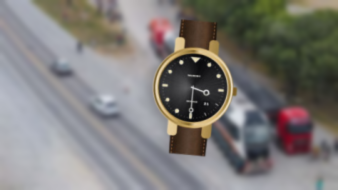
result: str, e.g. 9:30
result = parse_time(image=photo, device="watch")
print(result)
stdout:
3:30
